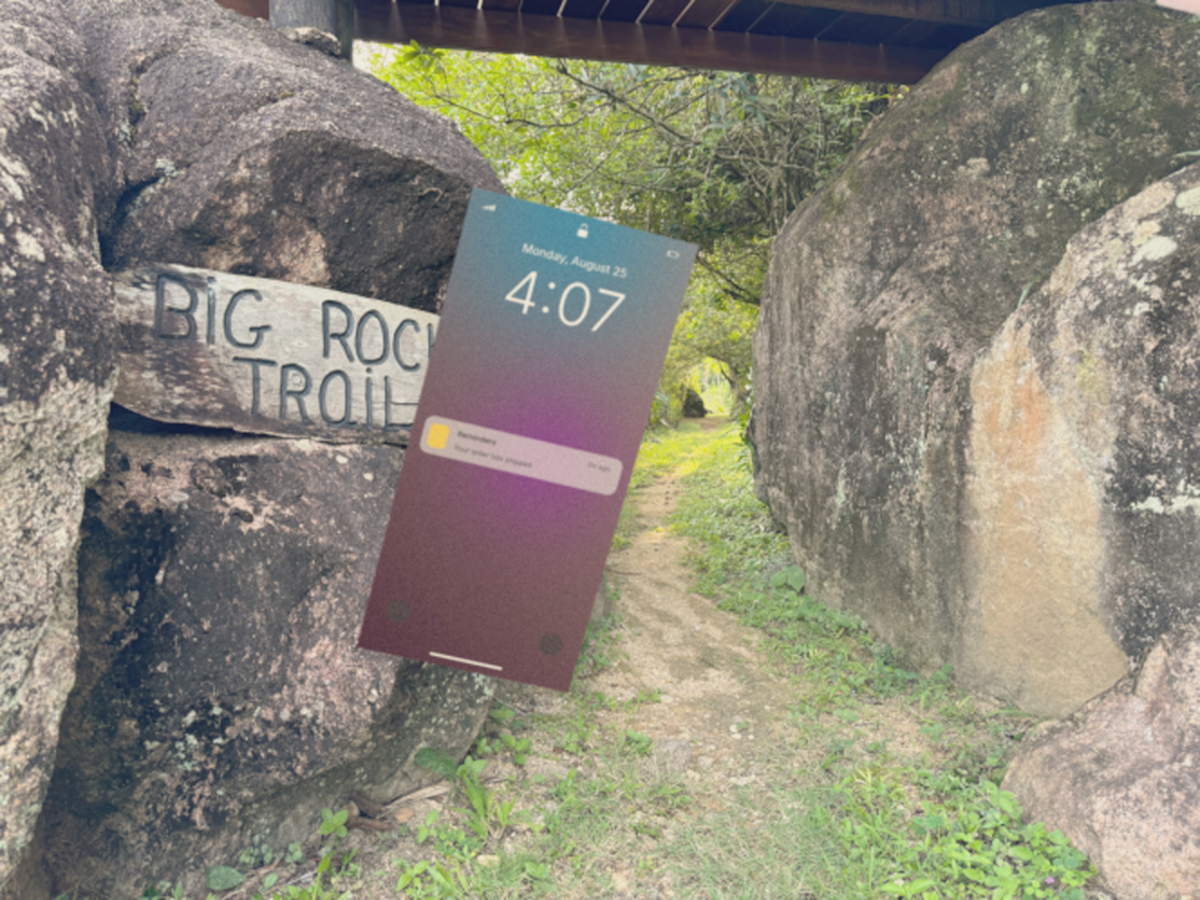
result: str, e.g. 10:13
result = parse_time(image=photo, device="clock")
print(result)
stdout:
4:07
